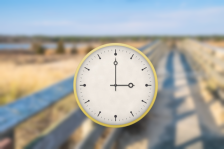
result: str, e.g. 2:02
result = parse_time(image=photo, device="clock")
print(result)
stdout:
3:00
